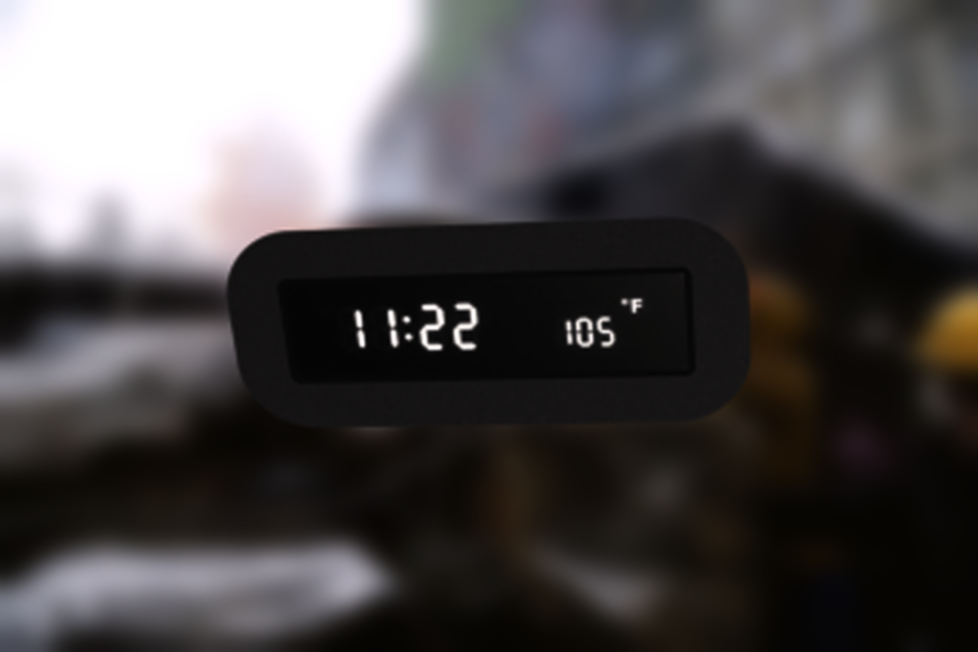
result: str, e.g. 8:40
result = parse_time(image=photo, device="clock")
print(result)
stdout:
11:22
